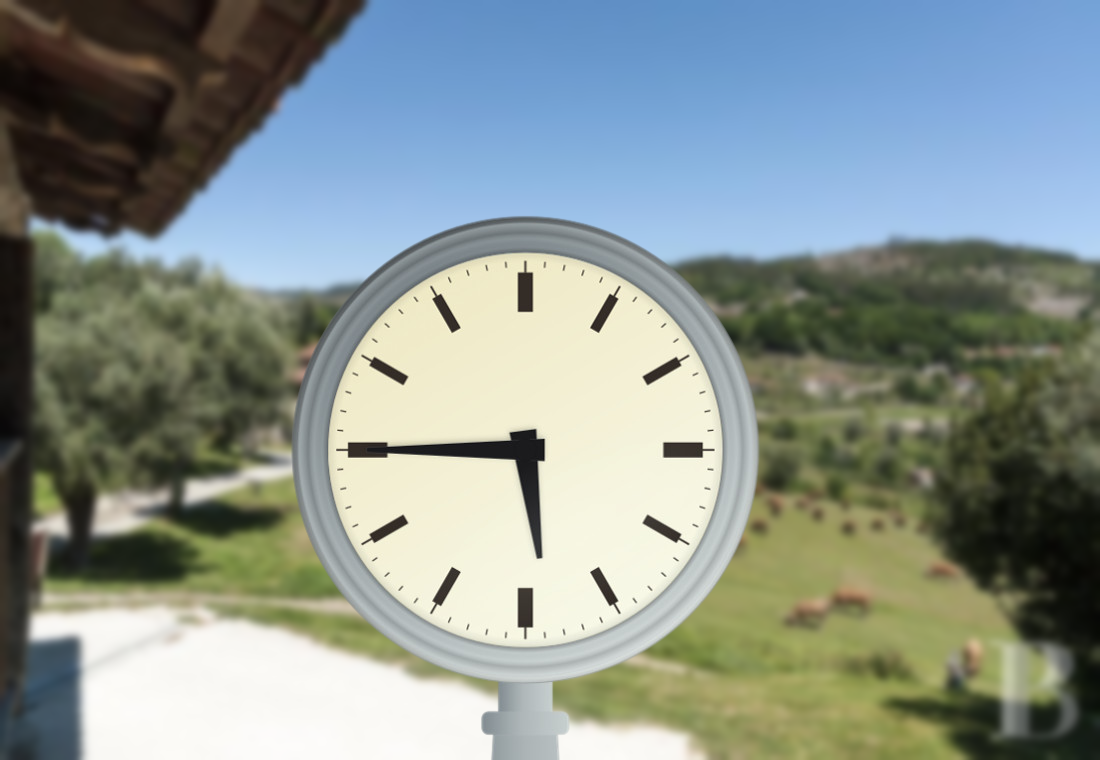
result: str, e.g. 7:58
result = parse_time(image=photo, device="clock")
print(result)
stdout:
5:45
